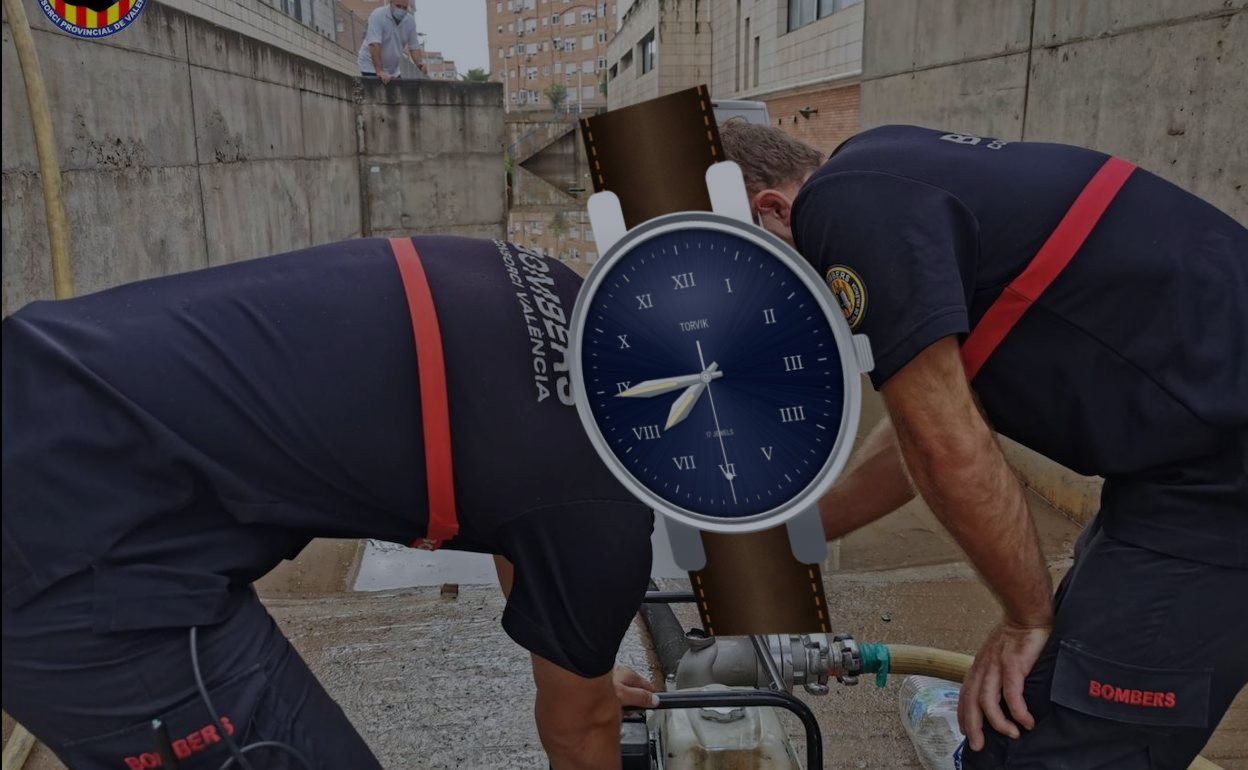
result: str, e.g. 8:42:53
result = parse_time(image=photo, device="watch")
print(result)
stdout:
7:44:30
